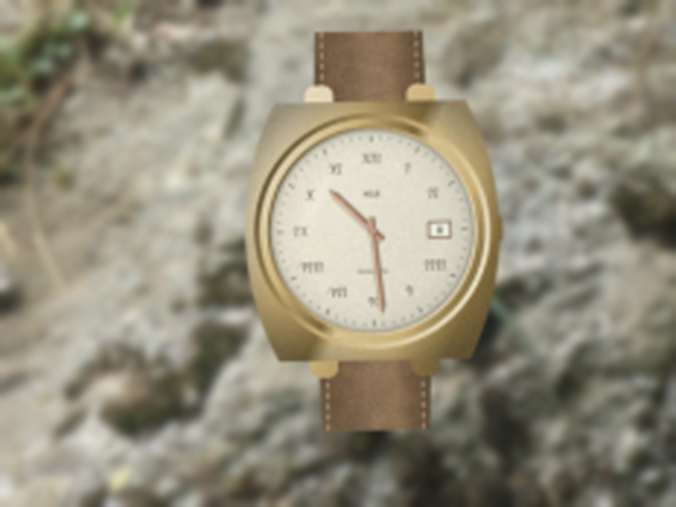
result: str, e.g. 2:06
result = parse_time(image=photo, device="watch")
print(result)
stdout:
10:29
